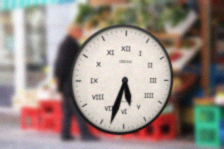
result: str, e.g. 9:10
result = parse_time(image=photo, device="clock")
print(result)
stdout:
5:33
